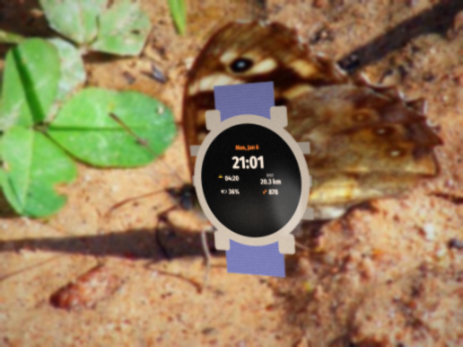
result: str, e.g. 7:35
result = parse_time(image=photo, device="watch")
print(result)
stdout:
21:01
